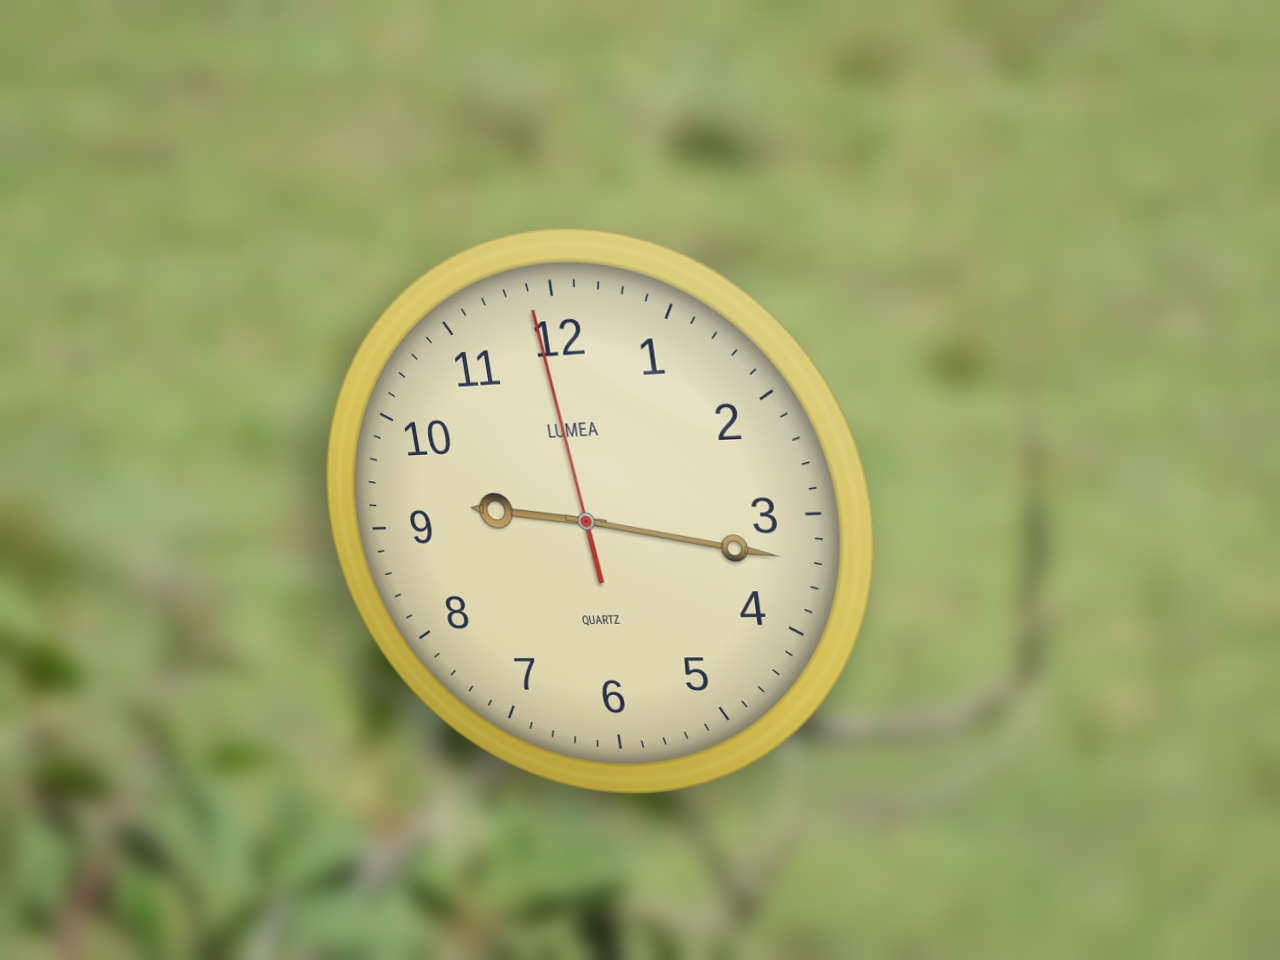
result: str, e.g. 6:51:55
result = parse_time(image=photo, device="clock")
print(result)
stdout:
9:16:59
